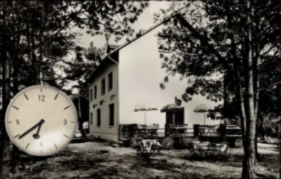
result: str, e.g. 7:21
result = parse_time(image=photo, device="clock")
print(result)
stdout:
6:39
